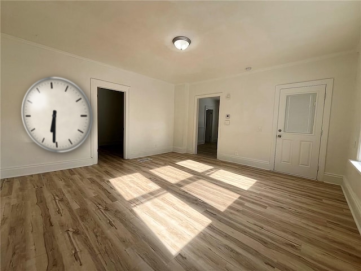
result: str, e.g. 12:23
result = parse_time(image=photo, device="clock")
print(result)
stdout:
6:31
